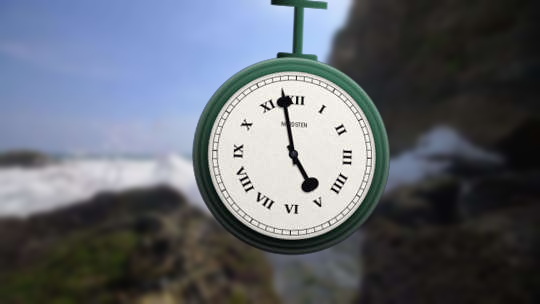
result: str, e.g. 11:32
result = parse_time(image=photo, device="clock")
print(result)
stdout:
4:58
